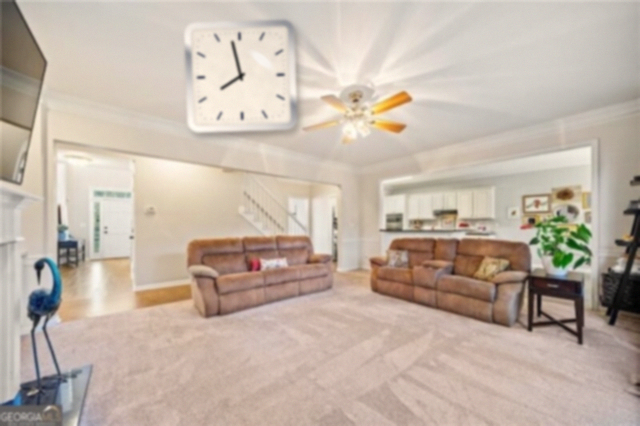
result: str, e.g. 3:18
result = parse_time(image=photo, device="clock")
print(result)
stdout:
7:58
